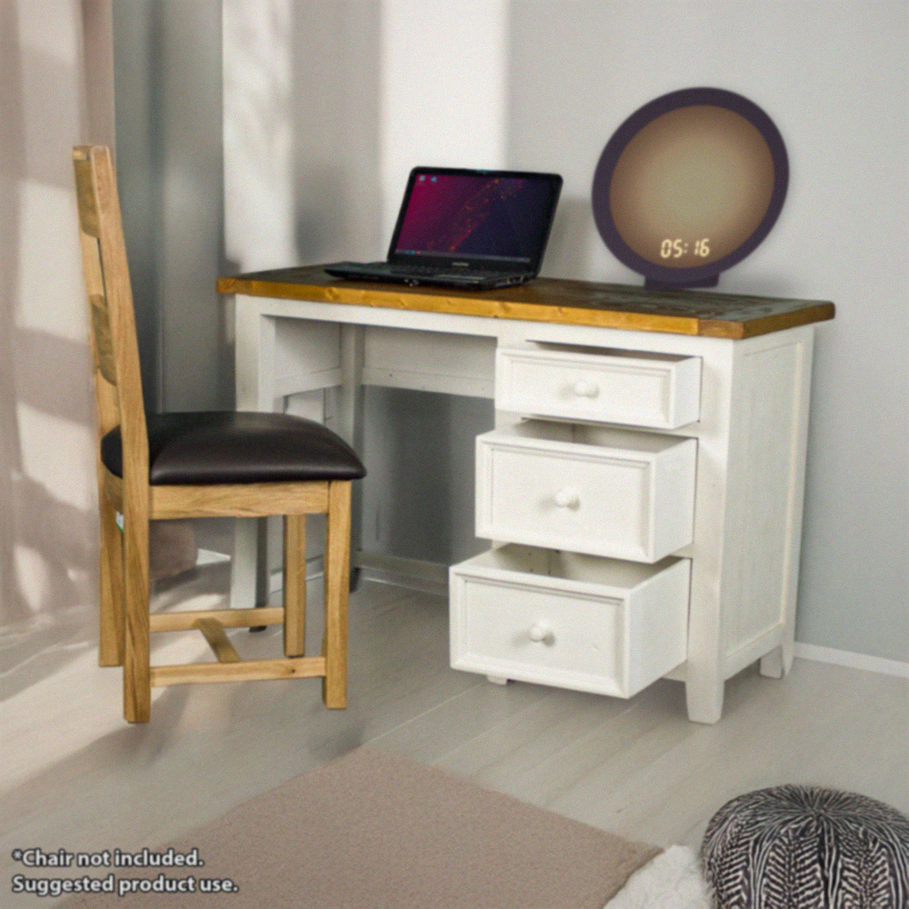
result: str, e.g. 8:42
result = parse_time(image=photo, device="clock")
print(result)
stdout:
5:16
